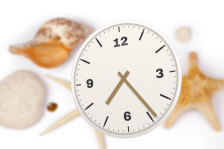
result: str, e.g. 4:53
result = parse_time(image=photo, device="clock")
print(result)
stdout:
7:24
